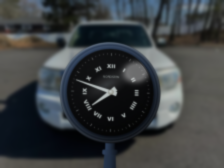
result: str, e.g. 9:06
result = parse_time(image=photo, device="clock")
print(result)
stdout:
7:48
